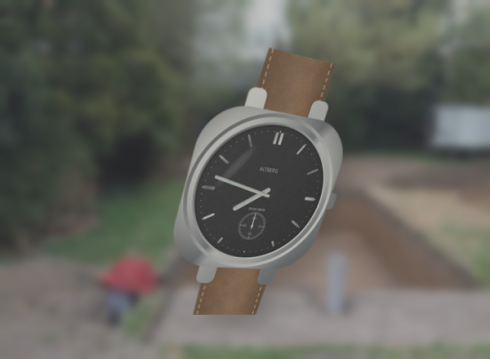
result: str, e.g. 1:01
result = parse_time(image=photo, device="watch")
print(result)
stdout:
7:47
